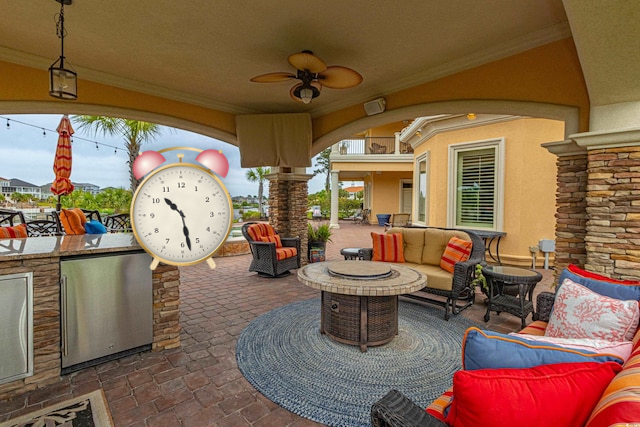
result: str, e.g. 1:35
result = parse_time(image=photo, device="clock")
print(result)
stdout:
10:28
